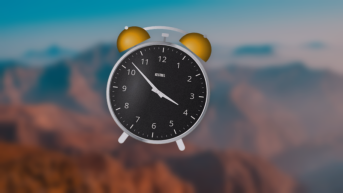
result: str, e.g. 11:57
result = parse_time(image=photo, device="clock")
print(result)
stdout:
3:52
